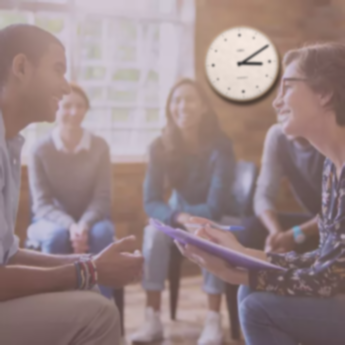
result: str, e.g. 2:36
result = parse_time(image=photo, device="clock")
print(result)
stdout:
3:10
